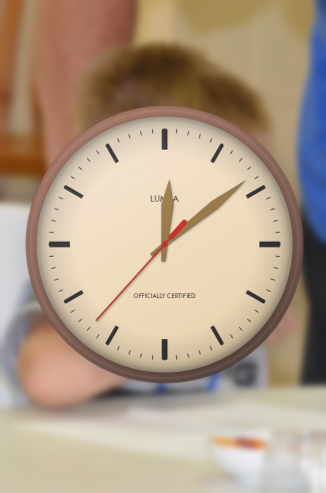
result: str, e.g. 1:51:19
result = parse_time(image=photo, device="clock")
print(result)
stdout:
12:08:37
